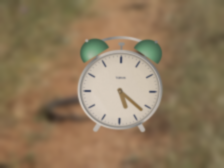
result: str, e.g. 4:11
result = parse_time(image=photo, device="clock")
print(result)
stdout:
5:22
